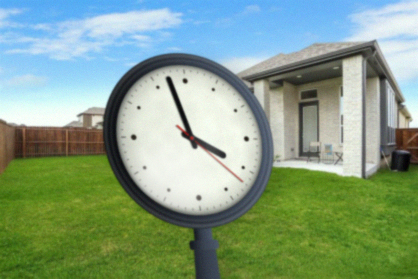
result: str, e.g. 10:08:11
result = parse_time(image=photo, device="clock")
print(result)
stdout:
3:57:22
